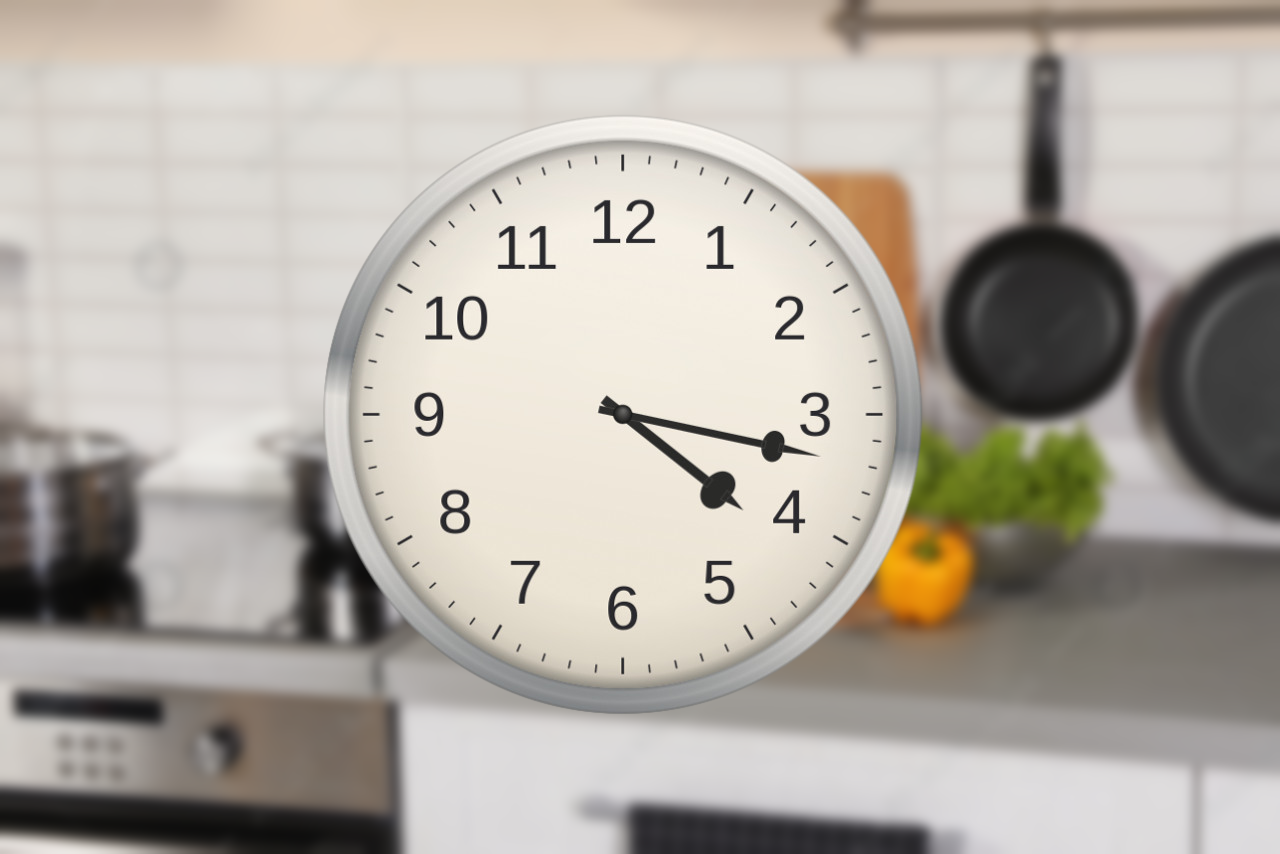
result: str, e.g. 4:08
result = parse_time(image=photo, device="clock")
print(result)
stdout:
4:17
